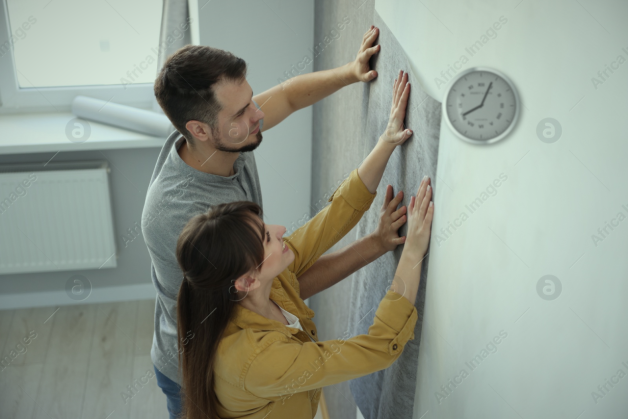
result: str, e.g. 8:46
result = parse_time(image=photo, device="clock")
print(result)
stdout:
8:04
